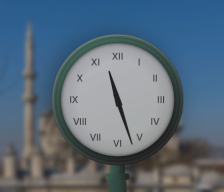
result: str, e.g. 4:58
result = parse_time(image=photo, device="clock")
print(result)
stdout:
11:27
